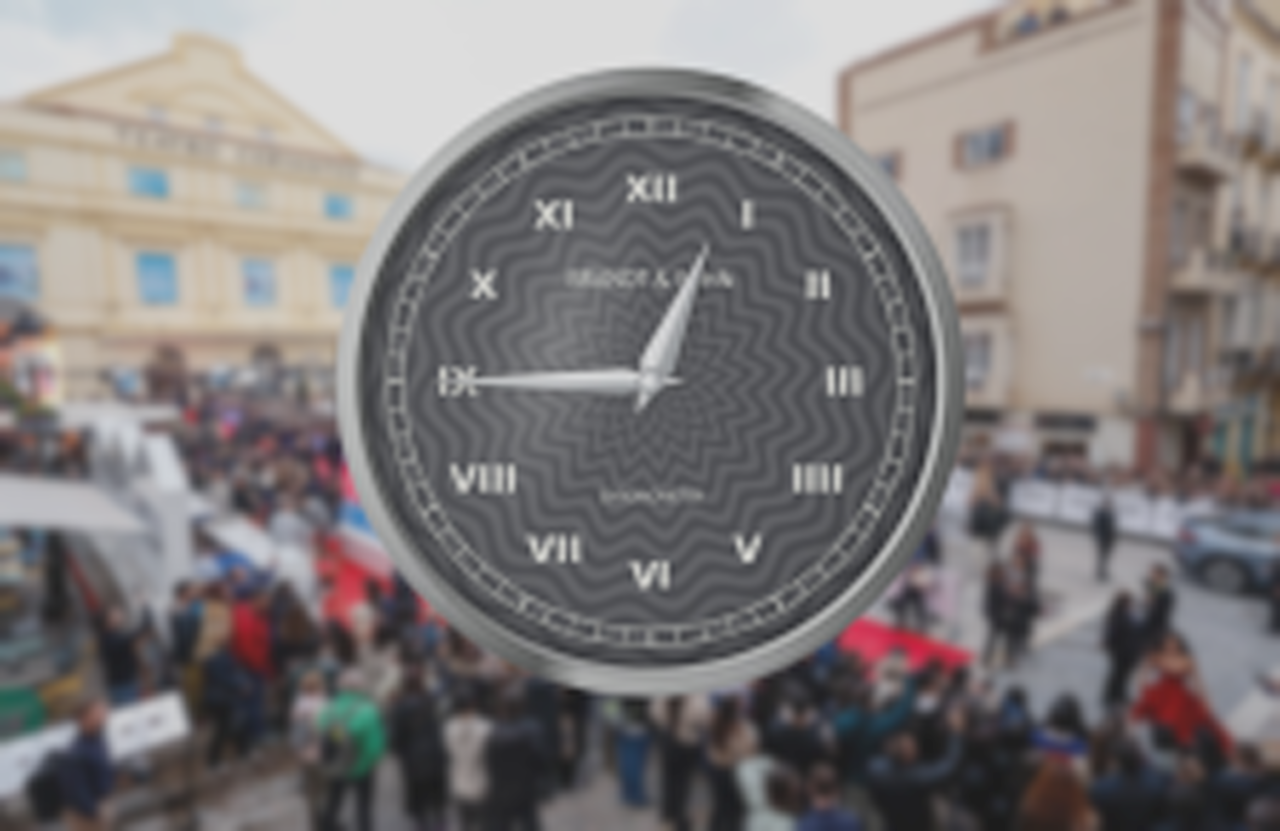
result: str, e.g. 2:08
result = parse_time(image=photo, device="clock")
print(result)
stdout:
12:45
